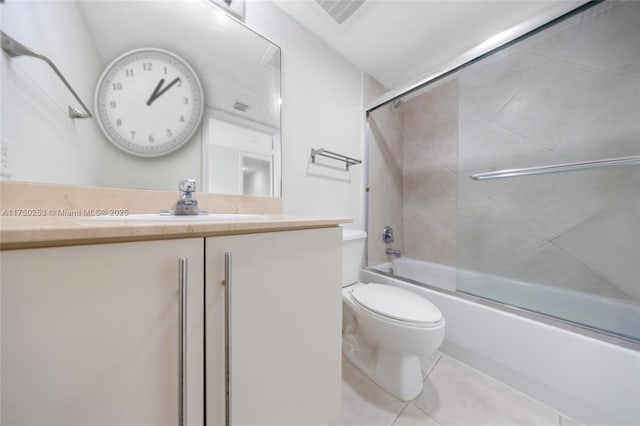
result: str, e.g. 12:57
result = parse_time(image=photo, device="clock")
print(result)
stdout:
1:09
